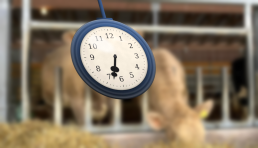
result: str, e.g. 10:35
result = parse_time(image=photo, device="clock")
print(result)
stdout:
6:33
